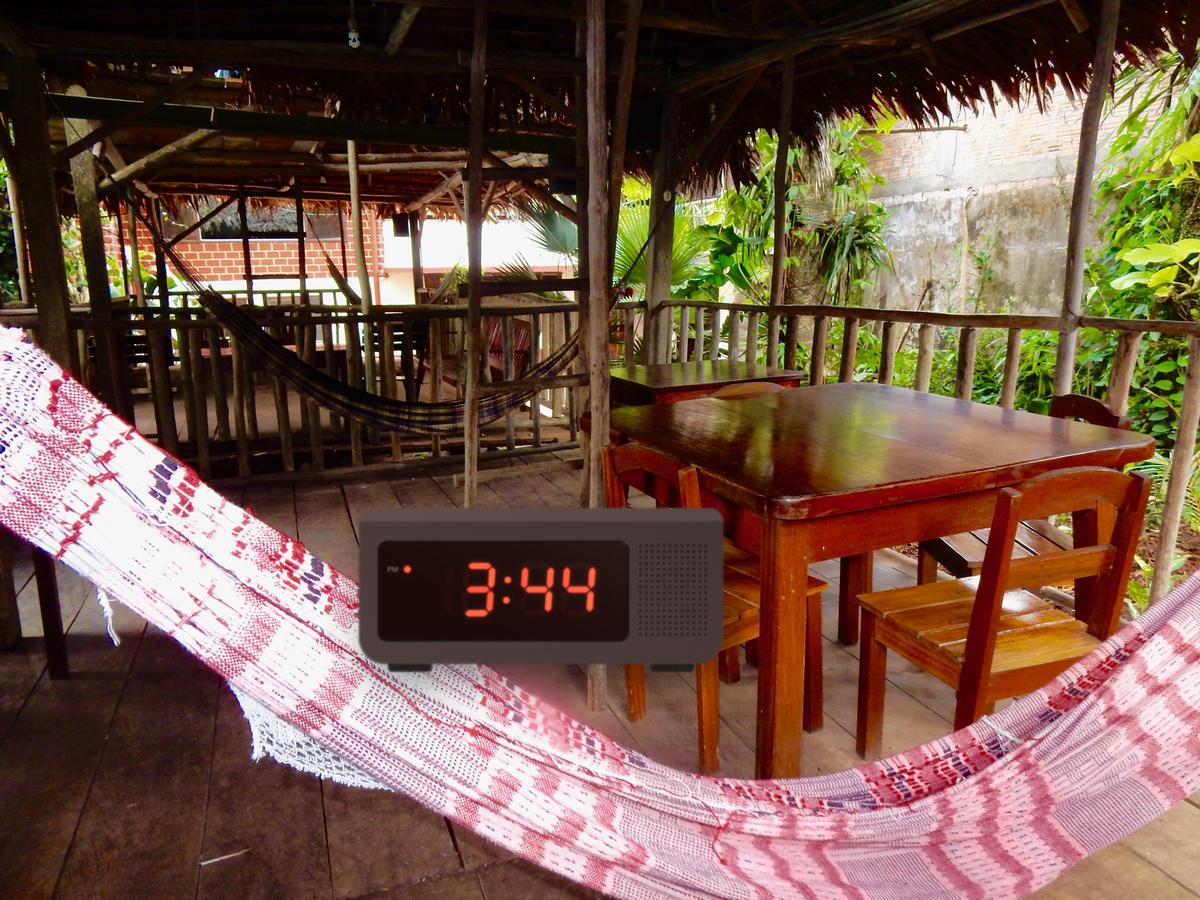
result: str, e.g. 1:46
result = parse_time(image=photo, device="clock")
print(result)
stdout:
3:44
